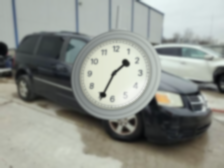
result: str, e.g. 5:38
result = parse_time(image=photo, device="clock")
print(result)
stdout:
1:34
